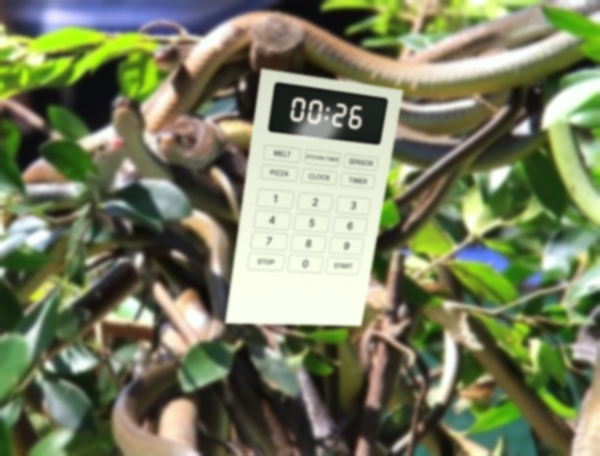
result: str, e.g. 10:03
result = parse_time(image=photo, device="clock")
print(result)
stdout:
0:26
